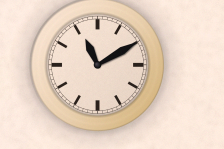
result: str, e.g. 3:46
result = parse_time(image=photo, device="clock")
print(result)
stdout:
11:10
